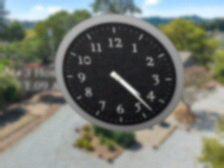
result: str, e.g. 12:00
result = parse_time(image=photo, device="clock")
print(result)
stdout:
4:23
